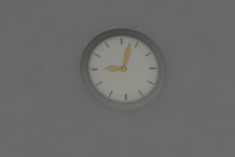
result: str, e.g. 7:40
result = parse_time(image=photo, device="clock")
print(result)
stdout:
9:03
